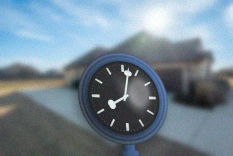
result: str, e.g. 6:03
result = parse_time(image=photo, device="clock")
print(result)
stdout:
8:02
